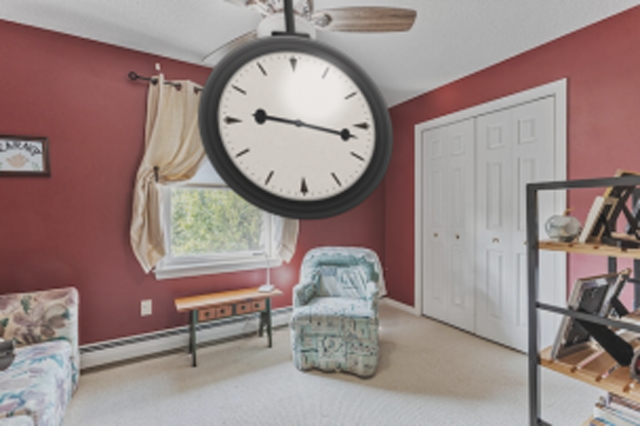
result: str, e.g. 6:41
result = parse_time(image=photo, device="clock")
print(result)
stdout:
9:17
